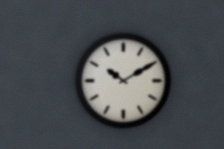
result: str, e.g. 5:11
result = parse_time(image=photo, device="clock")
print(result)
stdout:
10:10
